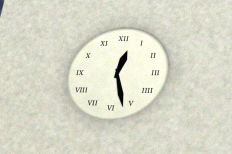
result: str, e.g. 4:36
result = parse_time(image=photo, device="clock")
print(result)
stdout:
12:27
